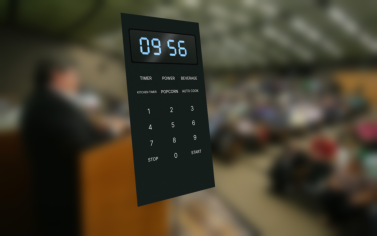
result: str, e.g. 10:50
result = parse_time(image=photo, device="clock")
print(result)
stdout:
9:56
